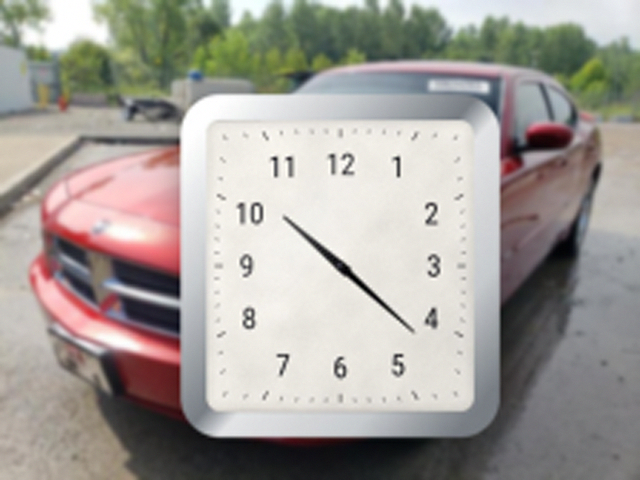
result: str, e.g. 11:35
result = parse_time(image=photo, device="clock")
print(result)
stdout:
10:22
